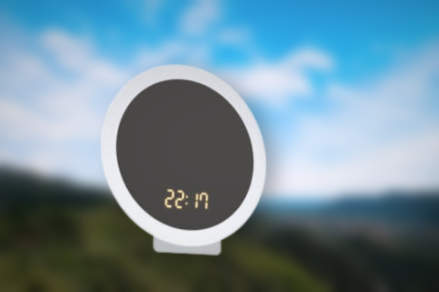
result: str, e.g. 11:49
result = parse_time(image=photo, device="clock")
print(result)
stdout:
22:17
